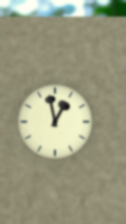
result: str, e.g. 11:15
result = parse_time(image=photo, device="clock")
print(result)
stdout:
12:58
